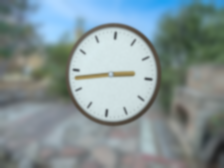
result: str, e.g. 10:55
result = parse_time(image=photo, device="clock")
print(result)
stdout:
2:43
